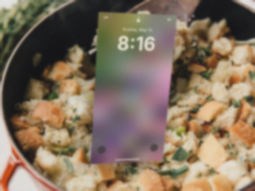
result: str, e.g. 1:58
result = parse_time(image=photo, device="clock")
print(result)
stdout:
8:16
